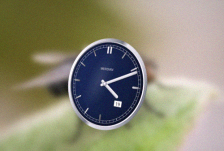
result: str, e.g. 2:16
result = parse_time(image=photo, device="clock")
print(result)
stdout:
4:11
